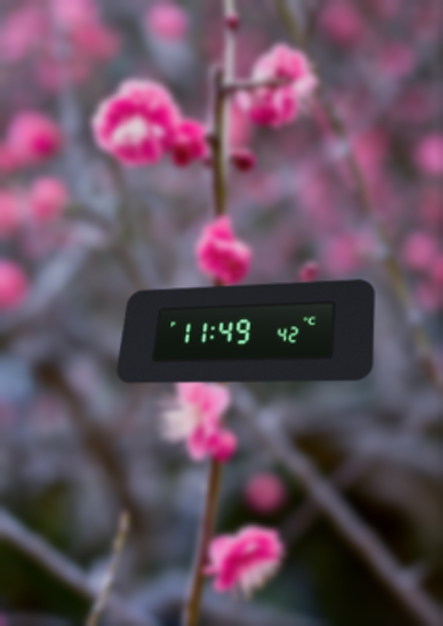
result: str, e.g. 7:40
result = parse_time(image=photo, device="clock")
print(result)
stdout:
11:49
